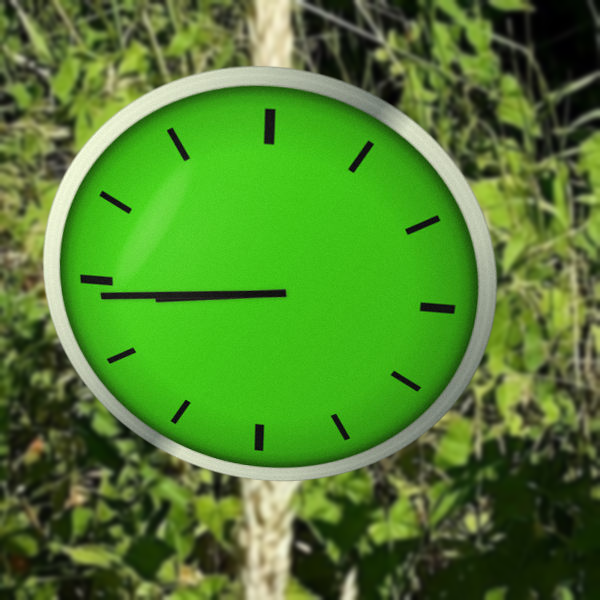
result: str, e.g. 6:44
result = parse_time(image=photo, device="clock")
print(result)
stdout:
8:44
